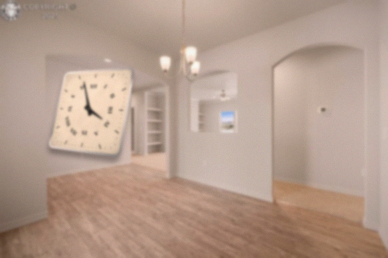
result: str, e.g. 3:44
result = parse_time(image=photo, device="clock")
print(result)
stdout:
3:56
